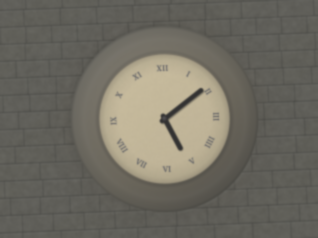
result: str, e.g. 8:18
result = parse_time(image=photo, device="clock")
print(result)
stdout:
5:09
